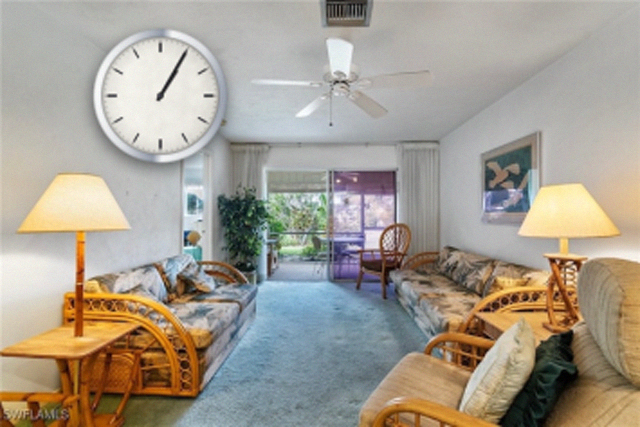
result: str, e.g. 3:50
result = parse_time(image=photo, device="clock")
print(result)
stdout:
1:05
